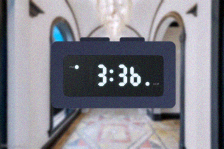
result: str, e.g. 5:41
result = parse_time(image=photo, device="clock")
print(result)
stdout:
3:36
